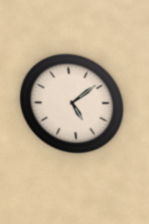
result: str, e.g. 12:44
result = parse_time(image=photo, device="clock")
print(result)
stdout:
5:09
